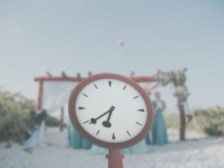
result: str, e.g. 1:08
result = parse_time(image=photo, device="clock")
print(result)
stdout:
6:39
